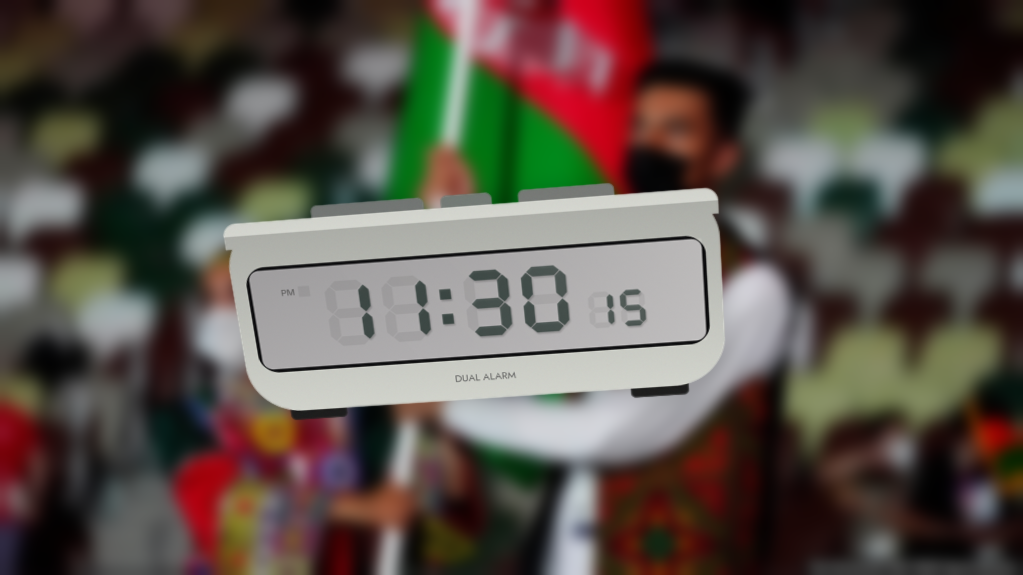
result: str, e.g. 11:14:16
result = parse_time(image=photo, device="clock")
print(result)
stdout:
11:30:15
